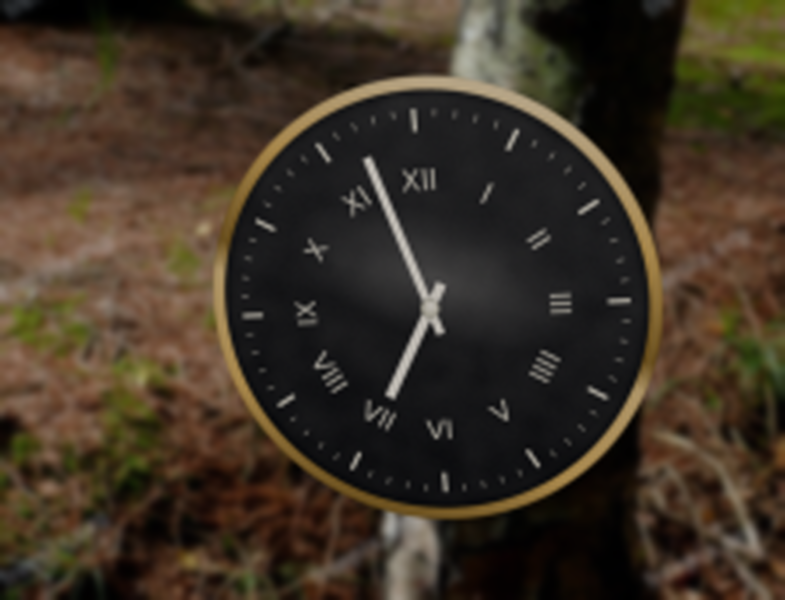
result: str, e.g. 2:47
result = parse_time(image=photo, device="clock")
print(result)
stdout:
6:57
